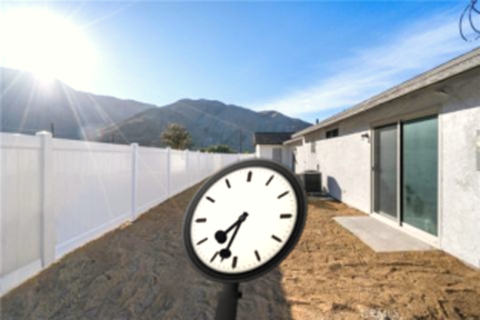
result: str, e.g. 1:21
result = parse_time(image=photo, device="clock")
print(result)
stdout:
7:33
